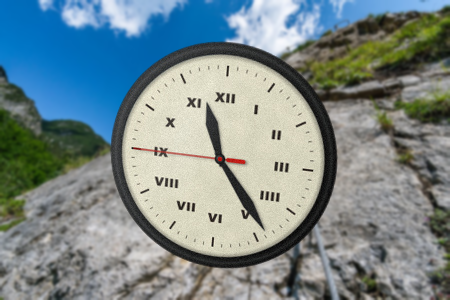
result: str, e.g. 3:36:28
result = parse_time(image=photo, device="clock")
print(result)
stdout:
11:23:45
